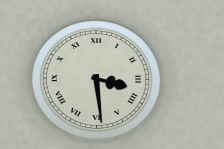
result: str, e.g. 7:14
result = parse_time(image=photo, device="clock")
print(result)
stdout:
3:29
